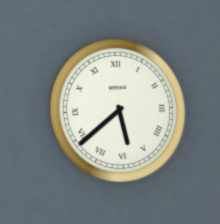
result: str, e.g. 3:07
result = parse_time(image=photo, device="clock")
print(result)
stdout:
5:39
